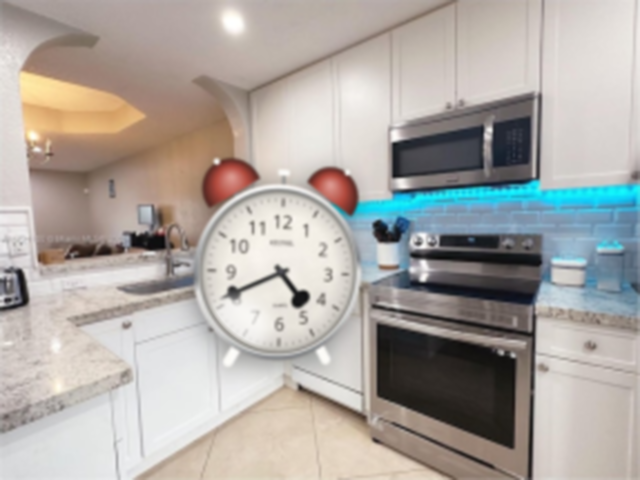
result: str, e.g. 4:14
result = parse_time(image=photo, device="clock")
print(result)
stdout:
4:41
